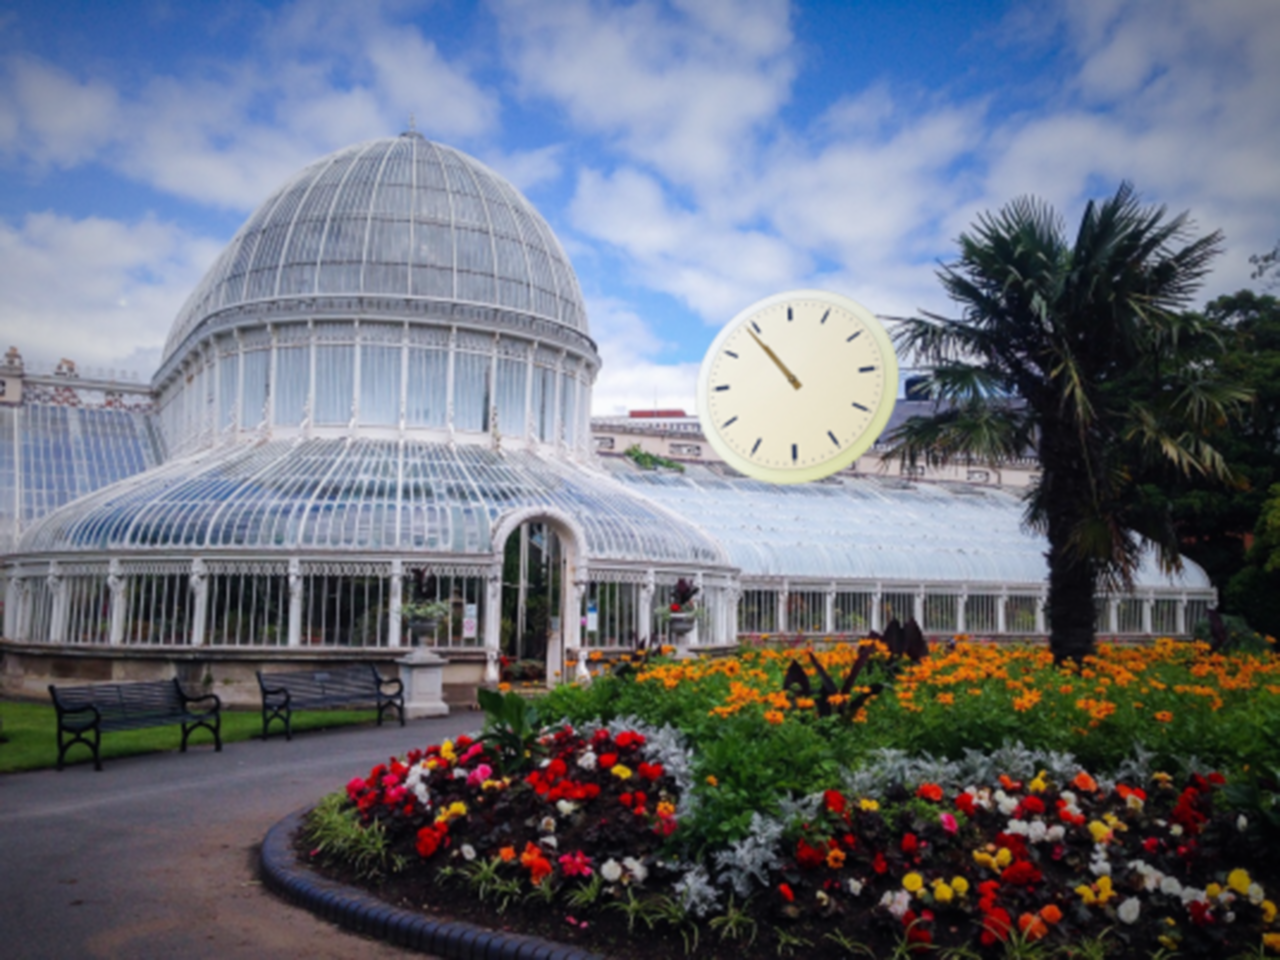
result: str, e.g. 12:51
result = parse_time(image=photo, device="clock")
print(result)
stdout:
10:54
